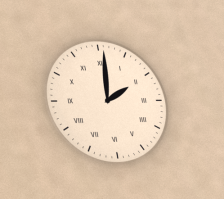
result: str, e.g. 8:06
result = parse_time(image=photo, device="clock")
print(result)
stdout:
2:01
